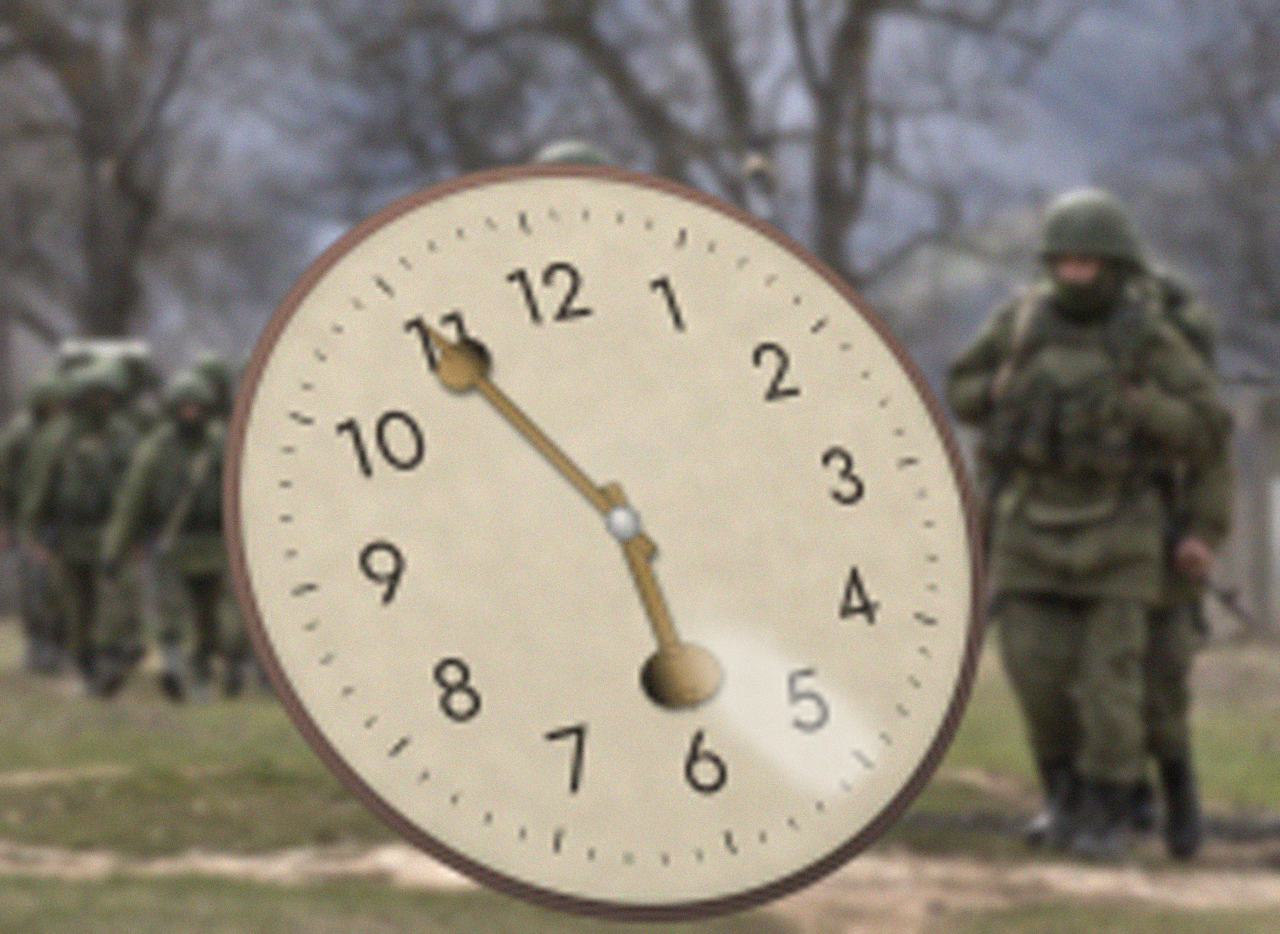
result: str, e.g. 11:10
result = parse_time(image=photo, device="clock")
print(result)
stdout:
5:55
